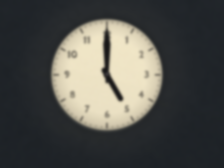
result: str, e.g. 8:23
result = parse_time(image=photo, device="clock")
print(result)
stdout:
5:00
